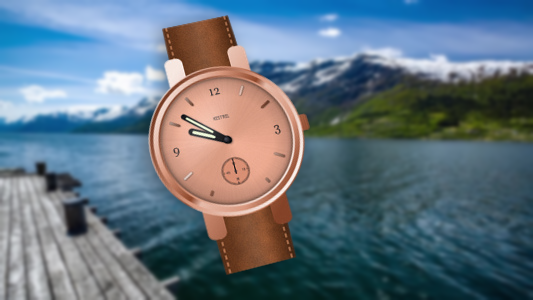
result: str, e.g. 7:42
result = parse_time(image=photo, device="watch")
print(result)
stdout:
9:52
